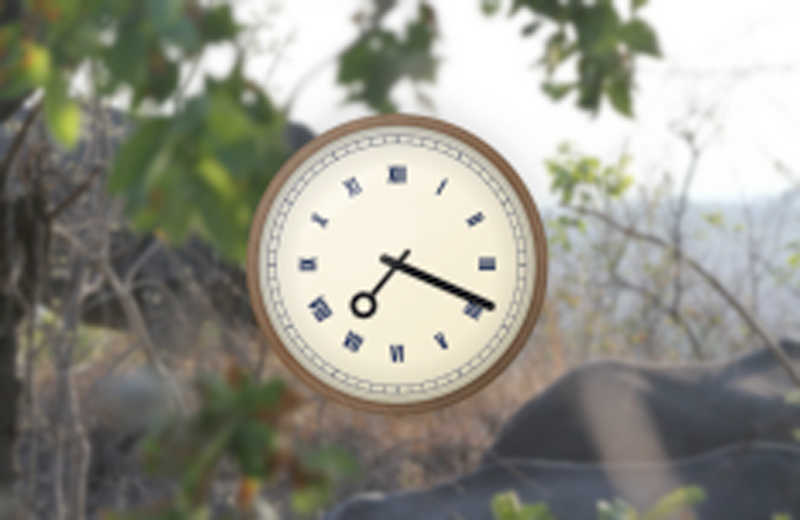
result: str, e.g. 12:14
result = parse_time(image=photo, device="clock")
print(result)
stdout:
7:19
